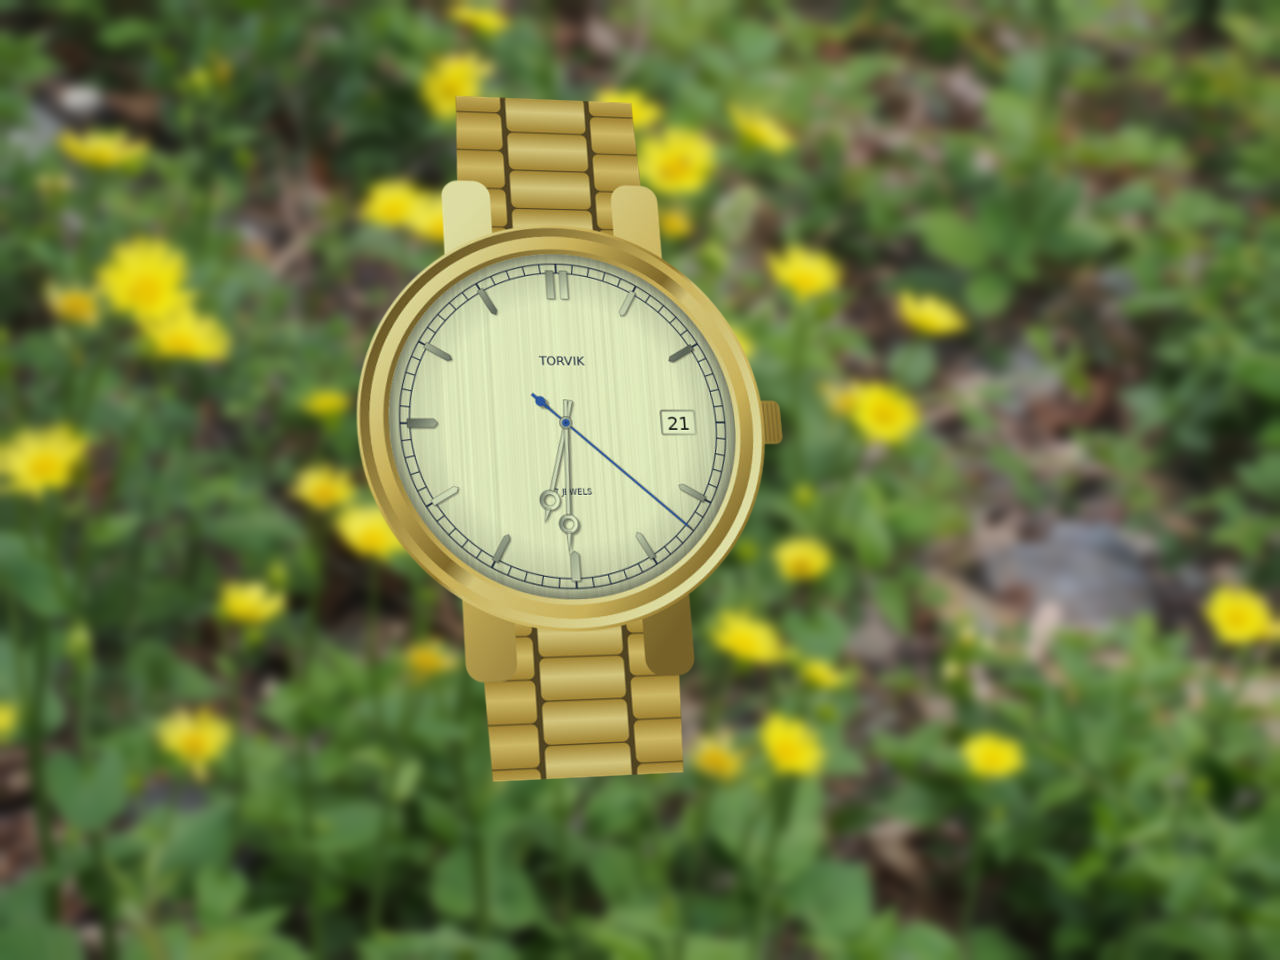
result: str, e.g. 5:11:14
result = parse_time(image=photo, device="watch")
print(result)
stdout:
6:30:22
